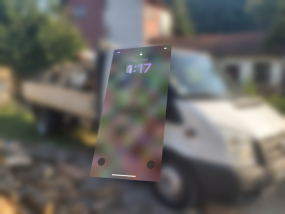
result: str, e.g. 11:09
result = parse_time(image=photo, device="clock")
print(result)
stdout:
1:17
